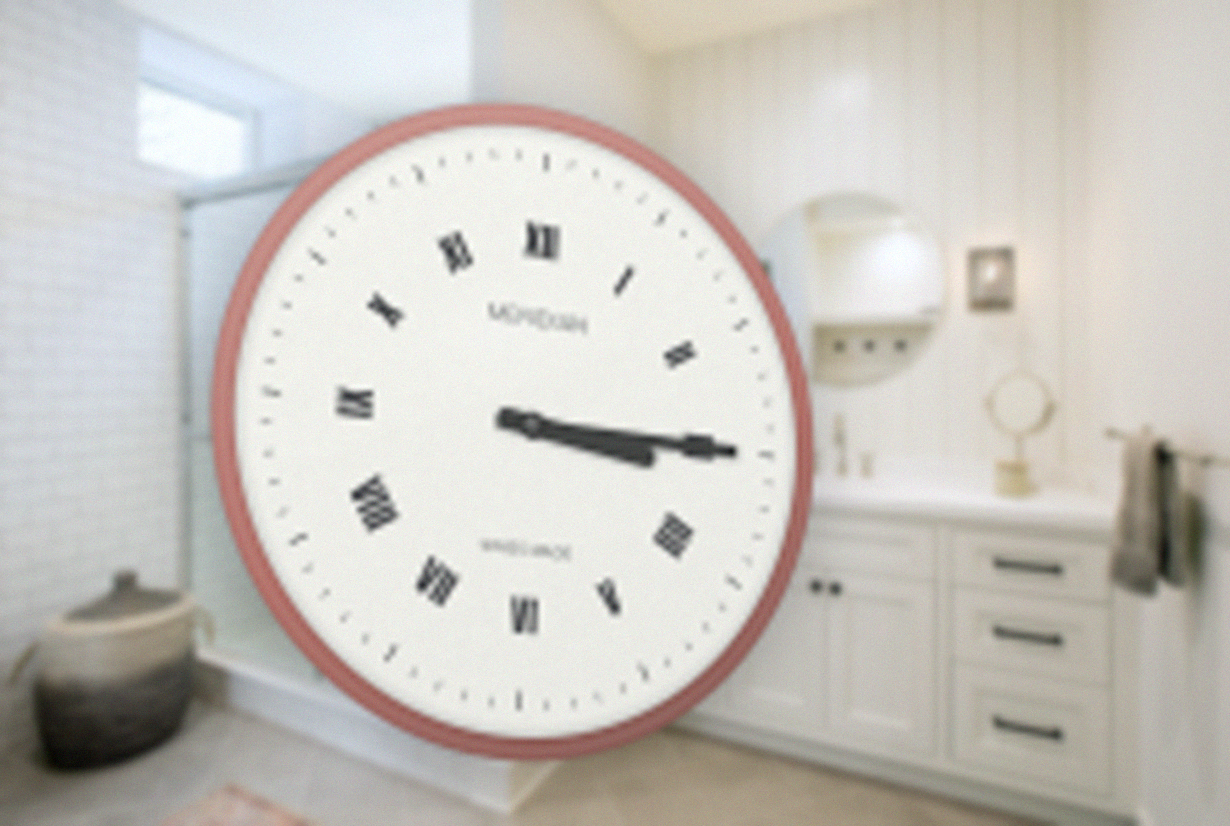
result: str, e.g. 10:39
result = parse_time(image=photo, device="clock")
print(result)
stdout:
3:15
